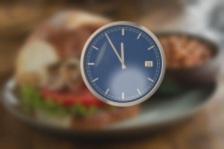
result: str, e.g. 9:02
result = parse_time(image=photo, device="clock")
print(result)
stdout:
11:55
